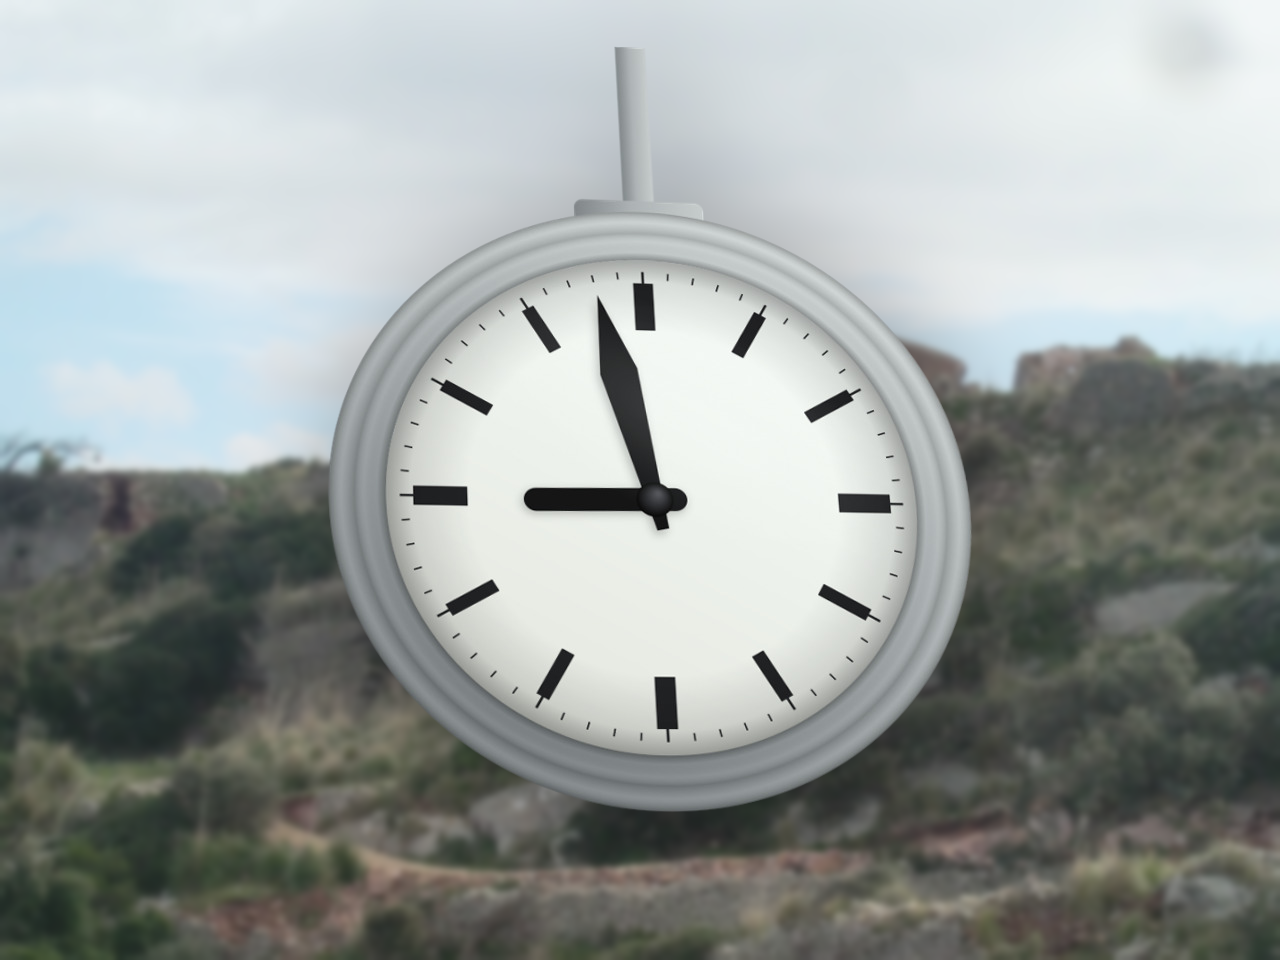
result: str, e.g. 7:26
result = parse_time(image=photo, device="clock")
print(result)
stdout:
8:58
